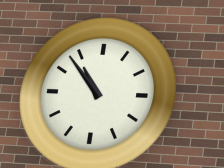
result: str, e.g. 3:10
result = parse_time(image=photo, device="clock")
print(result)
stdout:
10:53
